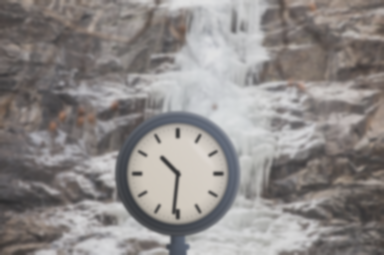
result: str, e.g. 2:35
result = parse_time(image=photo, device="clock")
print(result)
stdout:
10:31
